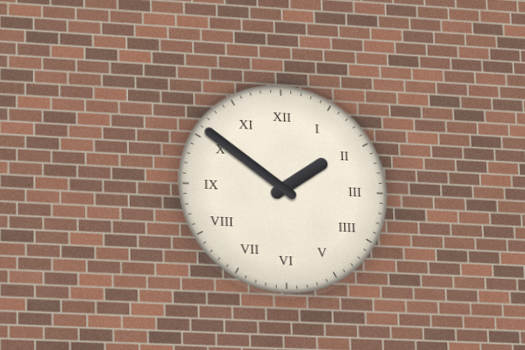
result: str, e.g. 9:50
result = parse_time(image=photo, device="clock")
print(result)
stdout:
1:51
